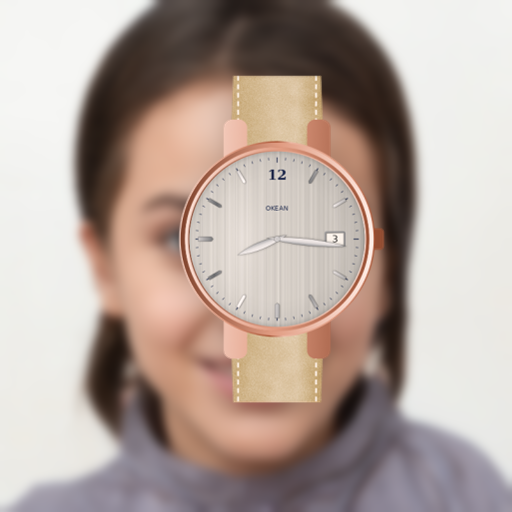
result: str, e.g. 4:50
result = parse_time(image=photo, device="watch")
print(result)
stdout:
8:16
